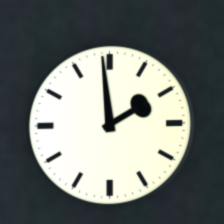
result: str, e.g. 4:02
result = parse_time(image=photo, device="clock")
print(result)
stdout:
1:59
